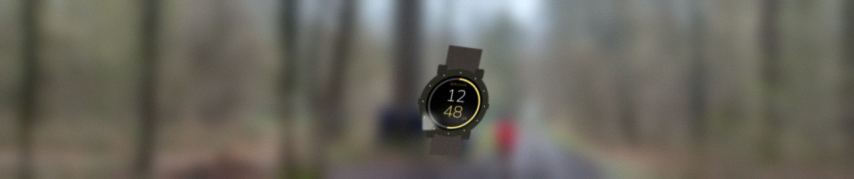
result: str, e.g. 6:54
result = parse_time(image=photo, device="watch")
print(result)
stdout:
12:48
